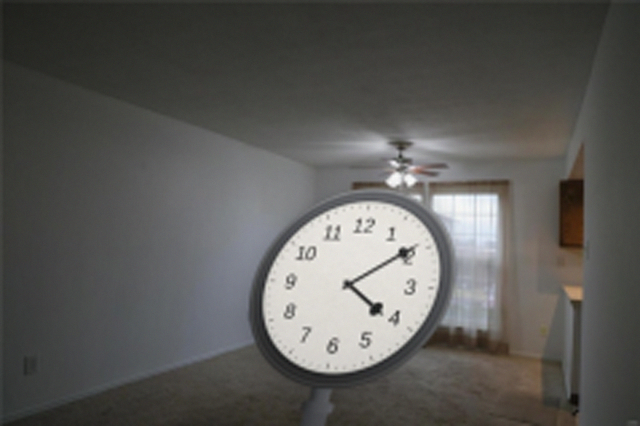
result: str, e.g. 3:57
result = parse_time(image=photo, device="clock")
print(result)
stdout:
4:09
